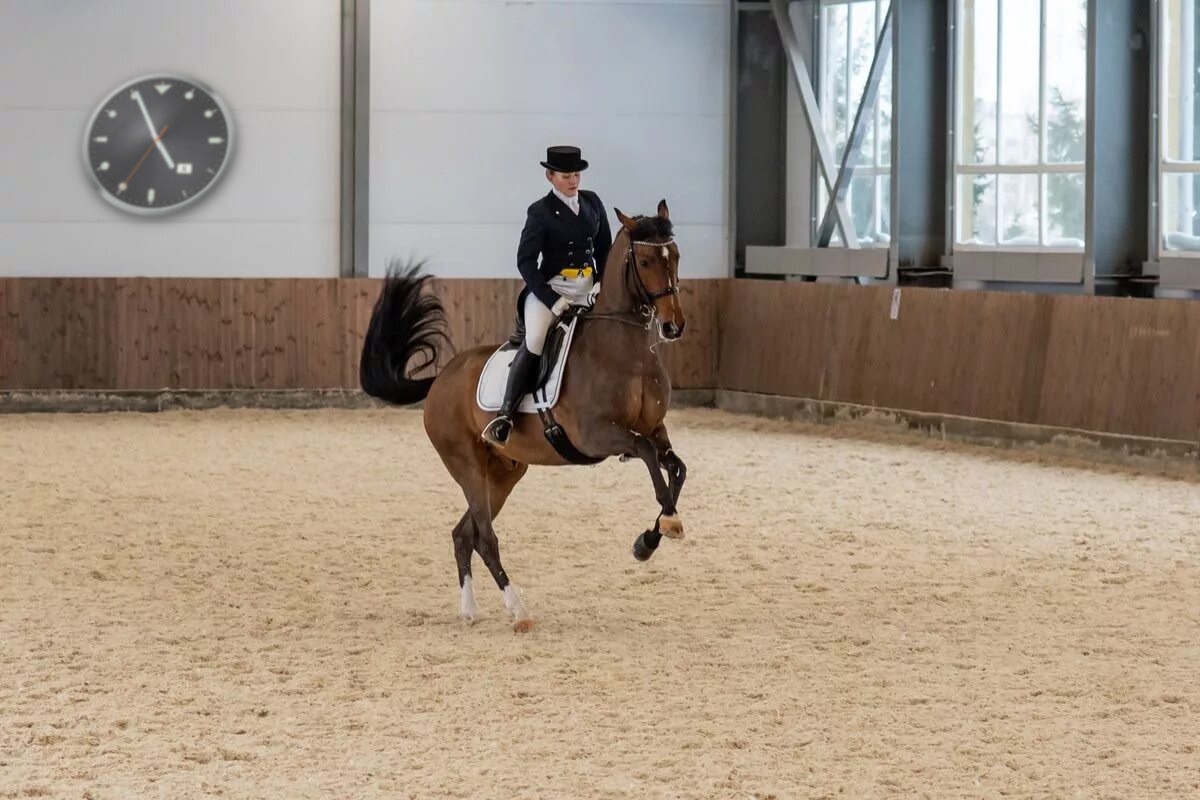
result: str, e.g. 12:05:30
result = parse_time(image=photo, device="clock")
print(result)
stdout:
4:55:35
